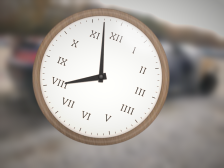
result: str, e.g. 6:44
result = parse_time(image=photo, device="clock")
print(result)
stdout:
7:57
